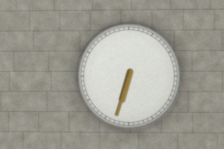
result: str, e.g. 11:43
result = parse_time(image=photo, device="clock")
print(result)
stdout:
6:33
